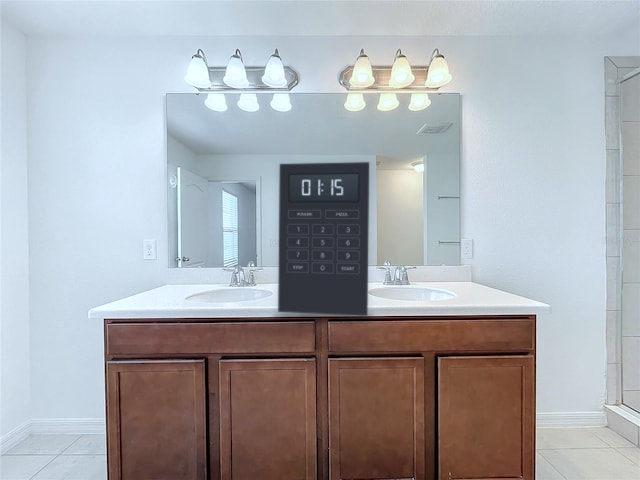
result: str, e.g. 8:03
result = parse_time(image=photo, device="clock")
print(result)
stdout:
1:15
